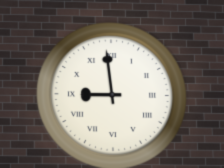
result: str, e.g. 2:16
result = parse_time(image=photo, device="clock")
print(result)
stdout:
8:59
